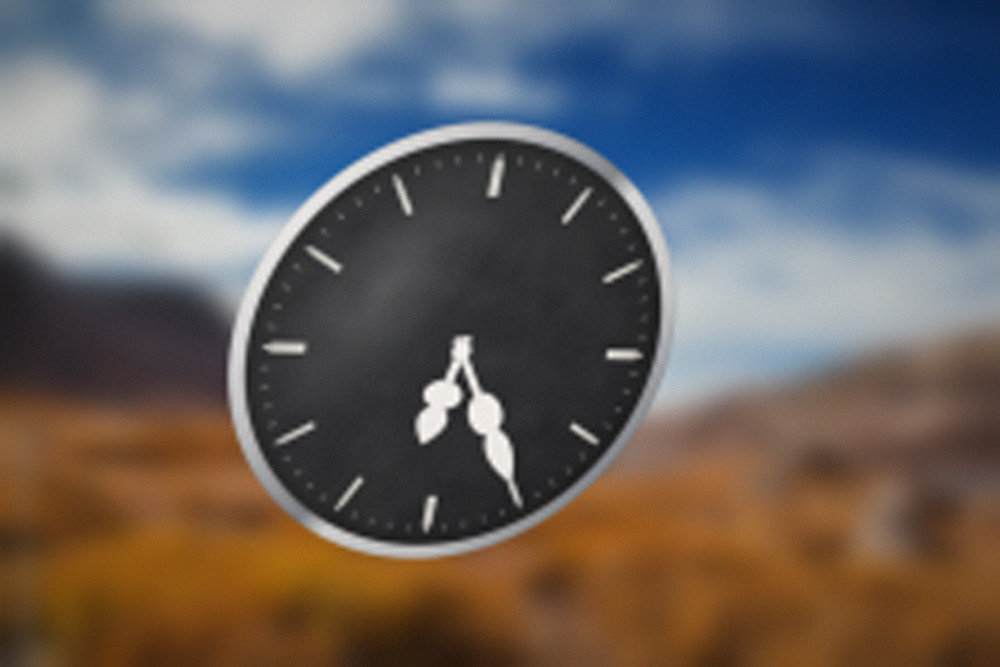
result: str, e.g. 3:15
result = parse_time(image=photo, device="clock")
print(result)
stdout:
6:25
